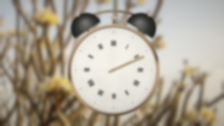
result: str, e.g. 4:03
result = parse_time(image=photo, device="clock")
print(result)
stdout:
2:11
